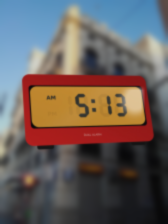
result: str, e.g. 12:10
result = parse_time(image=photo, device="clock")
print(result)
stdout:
5:13
